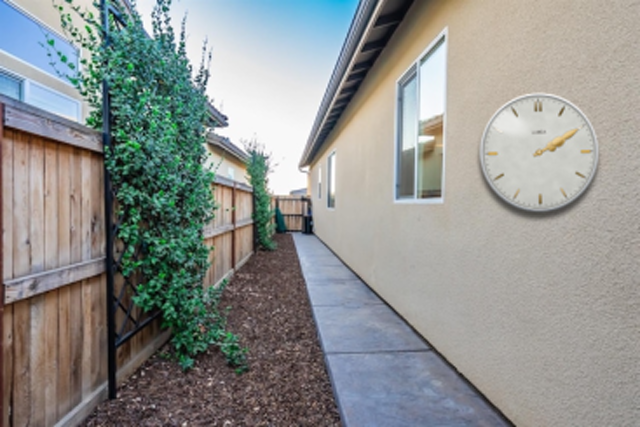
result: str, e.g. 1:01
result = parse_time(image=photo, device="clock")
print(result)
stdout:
2:10
